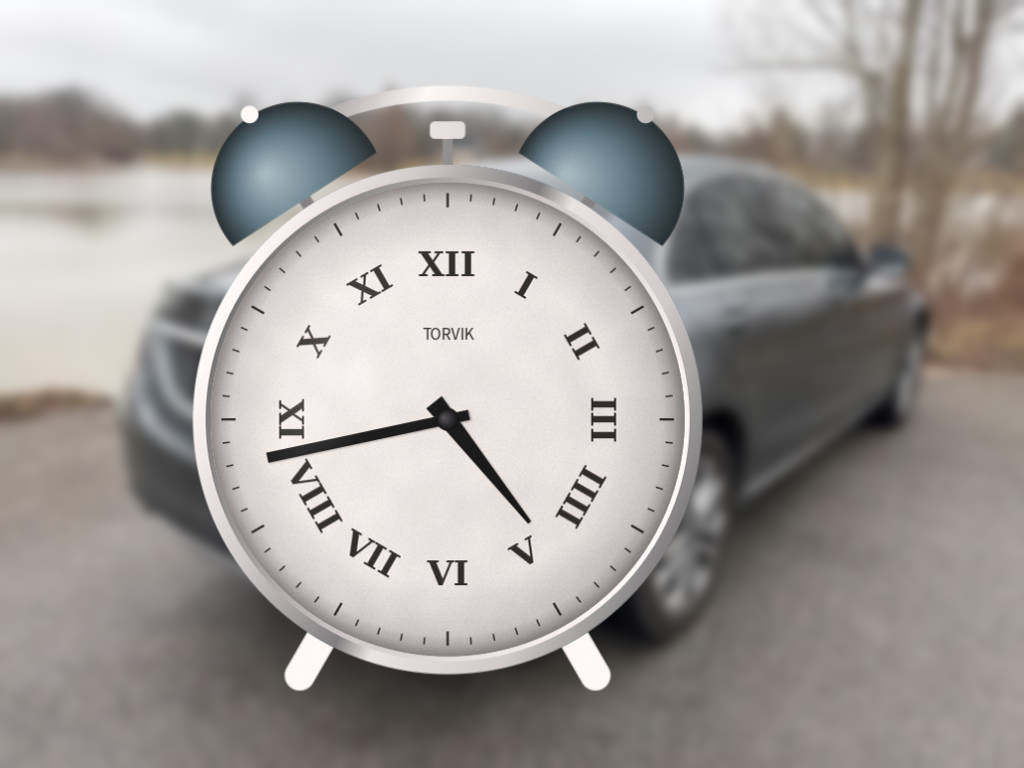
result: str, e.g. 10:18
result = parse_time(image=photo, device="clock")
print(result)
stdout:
4:43
